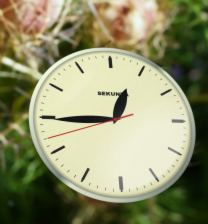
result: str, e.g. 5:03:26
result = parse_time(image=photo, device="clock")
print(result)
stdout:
12:44:42
